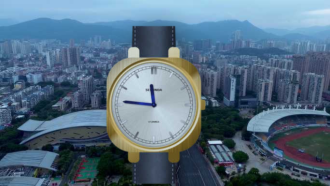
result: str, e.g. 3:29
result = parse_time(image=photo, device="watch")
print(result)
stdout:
11:46
